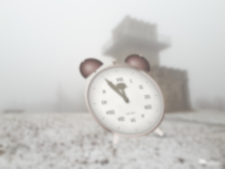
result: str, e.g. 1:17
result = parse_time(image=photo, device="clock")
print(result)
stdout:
11:55
